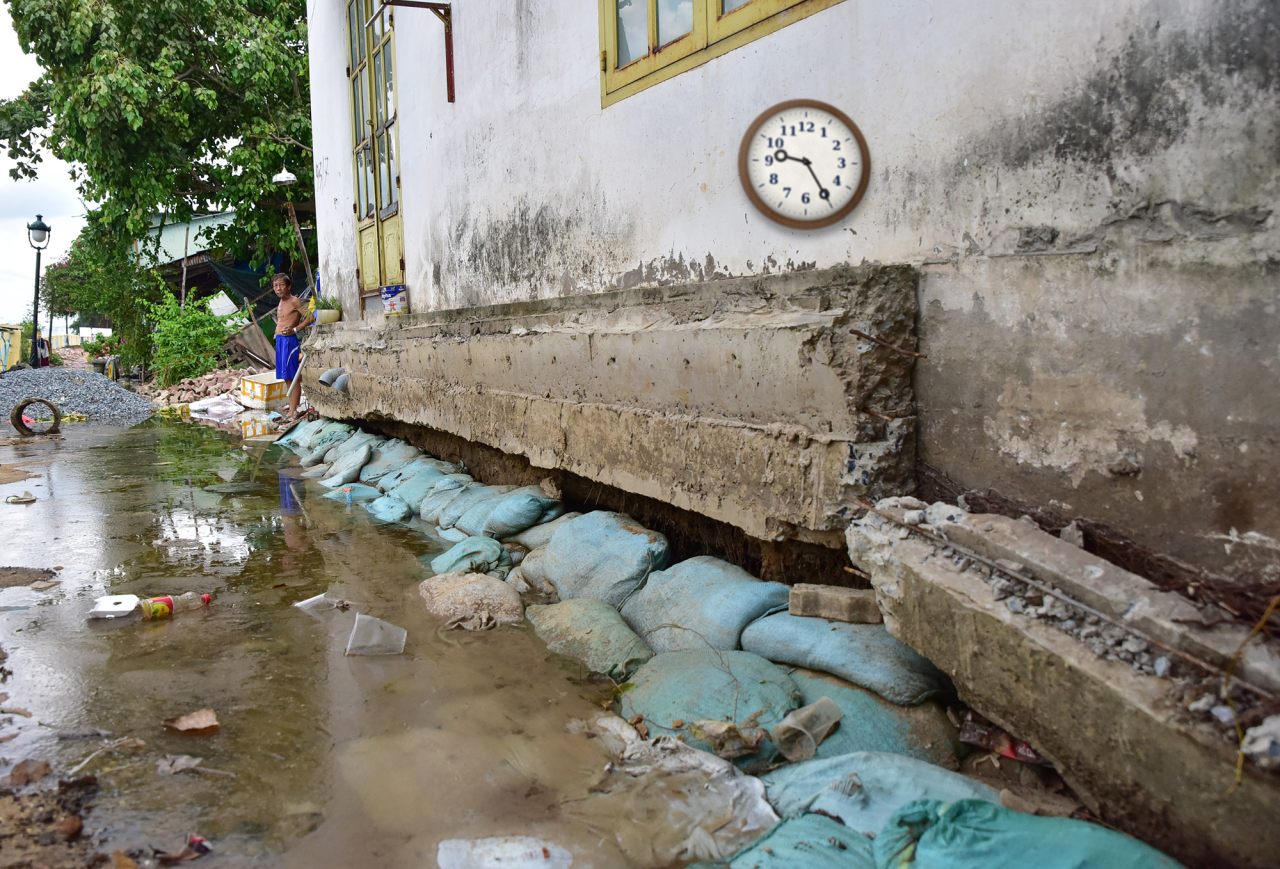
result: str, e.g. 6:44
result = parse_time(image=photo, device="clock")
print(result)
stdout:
9:25
